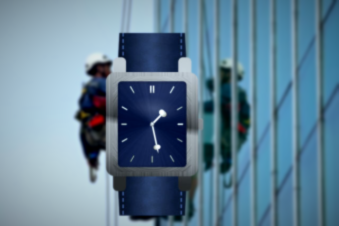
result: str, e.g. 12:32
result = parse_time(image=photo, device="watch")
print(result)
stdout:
1:28
